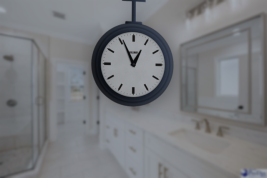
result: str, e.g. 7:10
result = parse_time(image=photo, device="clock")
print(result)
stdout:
12:56
